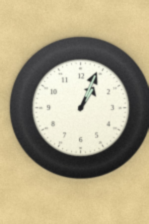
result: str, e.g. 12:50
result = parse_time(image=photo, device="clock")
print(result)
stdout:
1:04
